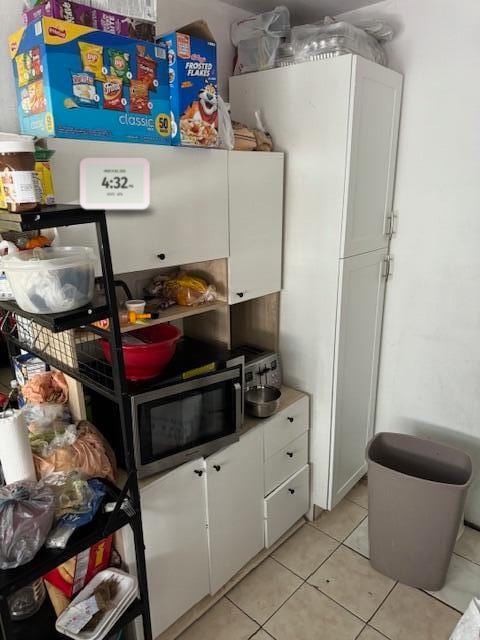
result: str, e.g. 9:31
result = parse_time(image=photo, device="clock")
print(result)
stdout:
4:32
